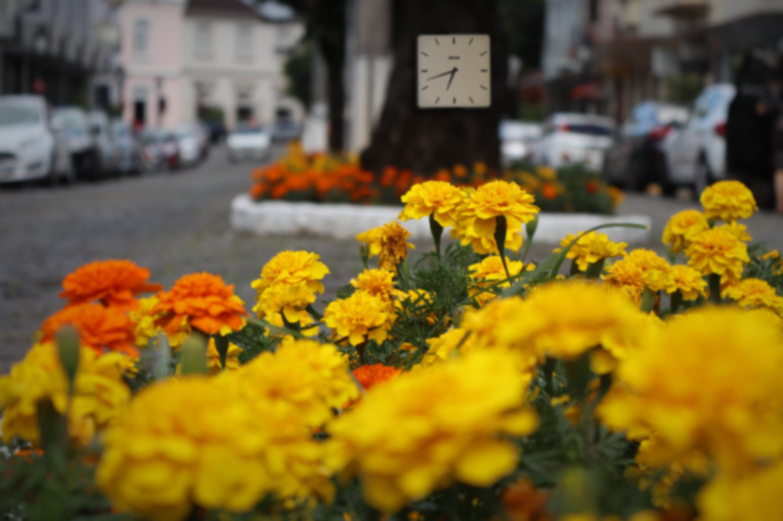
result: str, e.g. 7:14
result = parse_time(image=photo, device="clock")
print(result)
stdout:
6:42
